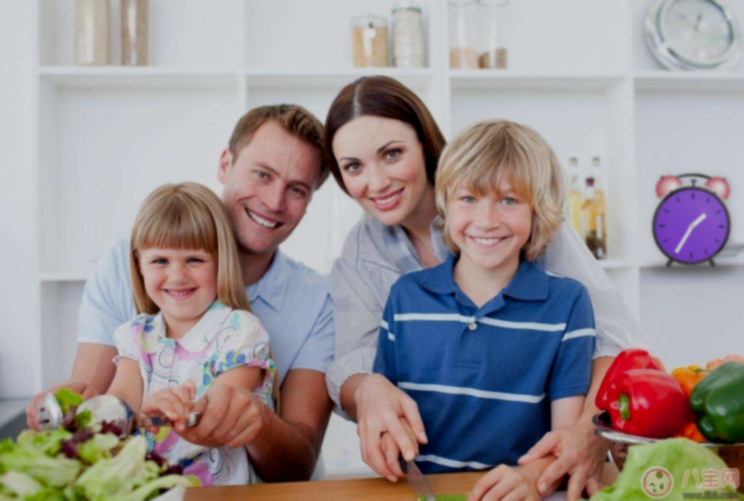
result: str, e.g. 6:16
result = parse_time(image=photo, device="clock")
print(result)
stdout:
1:35
